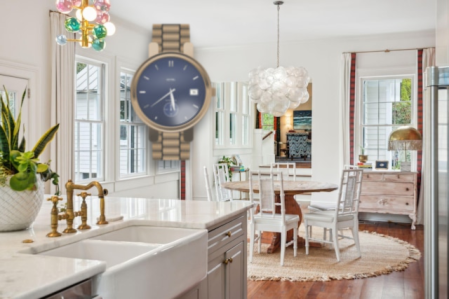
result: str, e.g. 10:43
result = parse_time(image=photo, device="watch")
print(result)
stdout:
5:39
